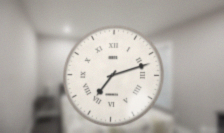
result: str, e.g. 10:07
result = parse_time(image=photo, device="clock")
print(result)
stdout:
7:12
